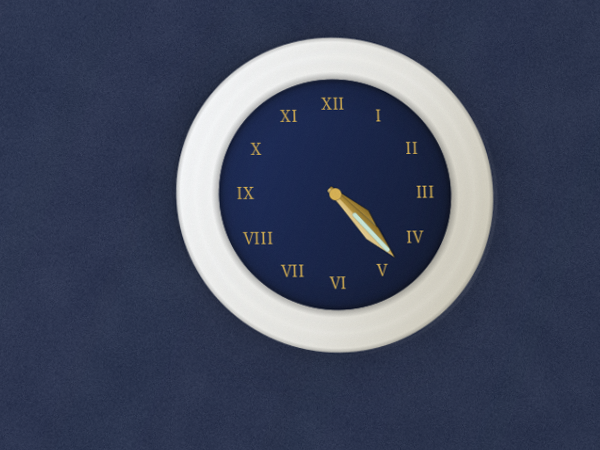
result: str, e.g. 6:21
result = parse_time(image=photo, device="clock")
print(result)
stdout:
4:23
